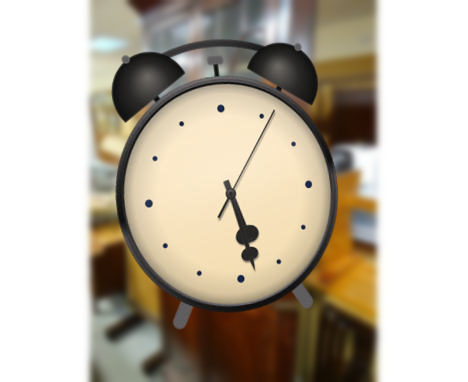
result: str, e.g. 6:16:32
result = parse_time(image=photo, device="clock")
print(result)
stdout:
5:28:06
